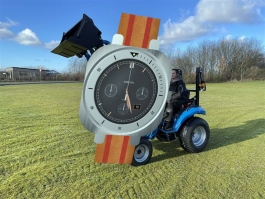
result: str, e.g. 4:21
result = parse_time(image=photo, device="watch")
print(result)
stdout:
5:26
